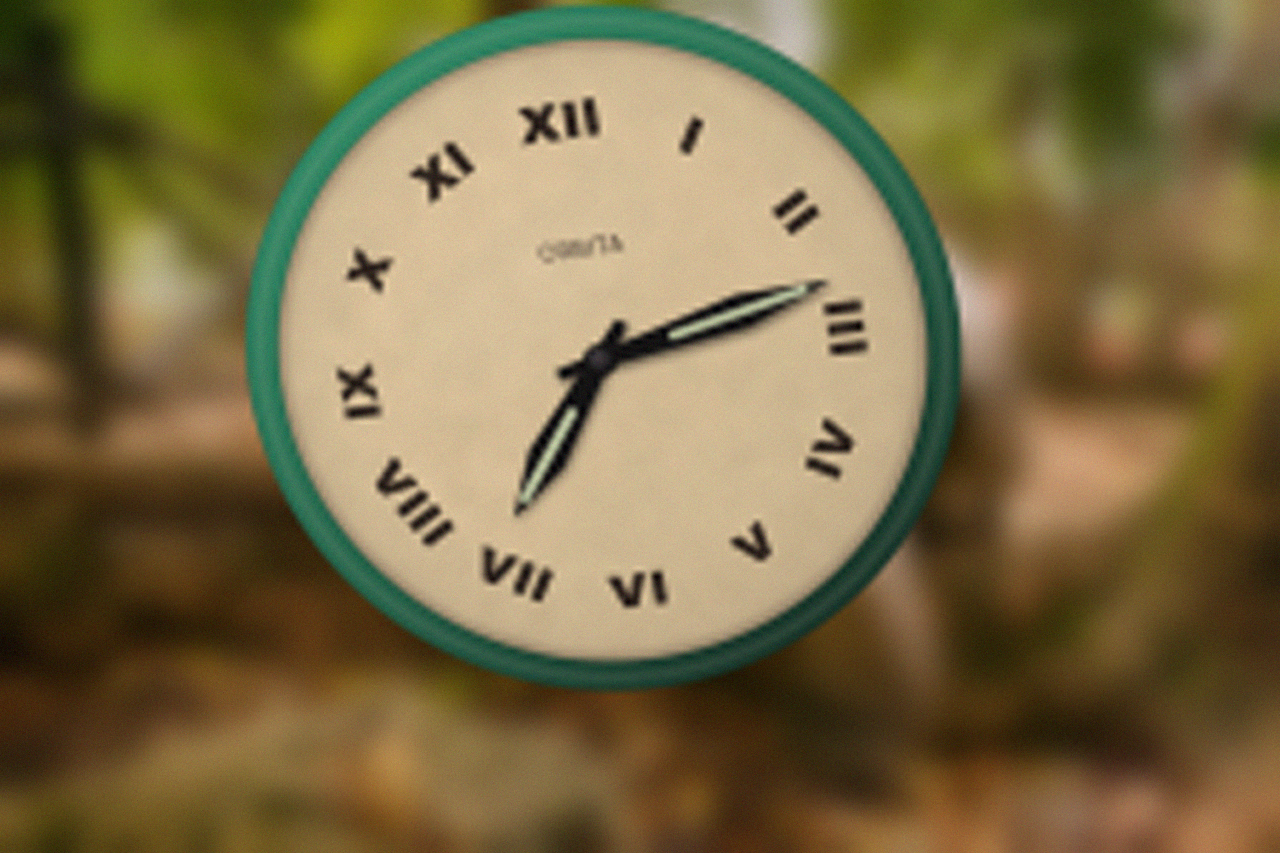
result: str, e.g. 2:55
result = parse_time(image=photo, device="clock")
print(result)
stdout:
7:13
